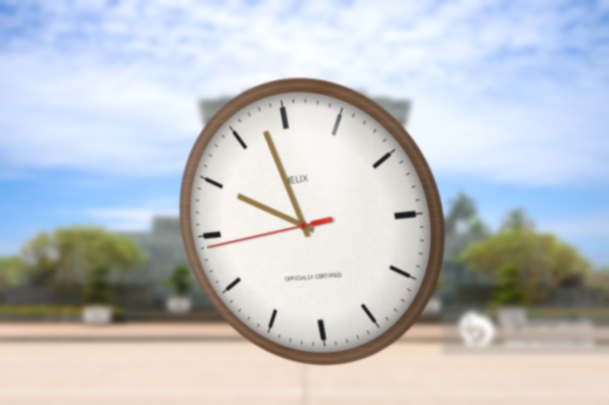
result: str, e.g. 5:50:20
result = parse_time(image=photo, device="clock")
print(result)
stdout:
9:57:44
